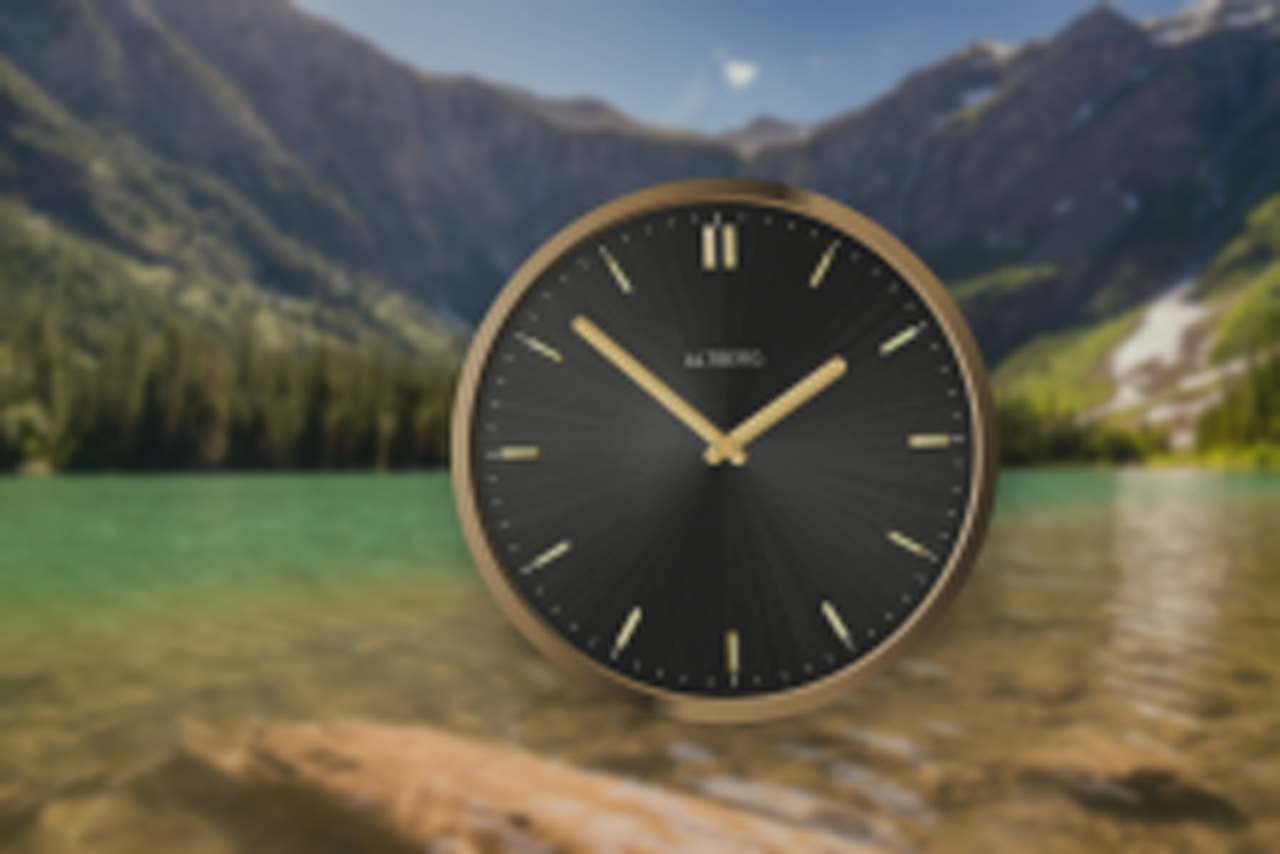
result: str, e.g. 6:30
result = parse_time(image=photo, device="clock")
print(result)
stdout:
1:52
